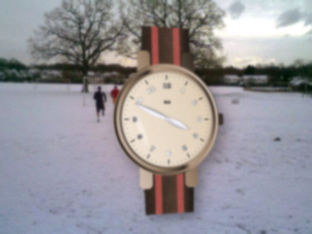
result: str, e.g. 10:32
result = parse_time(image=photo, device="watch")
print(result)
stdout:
3:49
